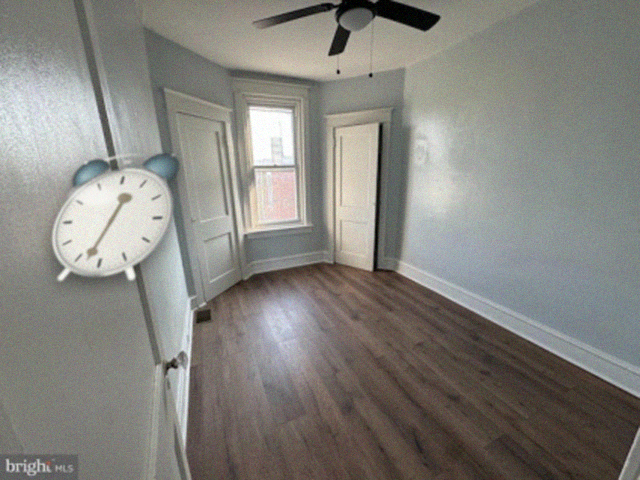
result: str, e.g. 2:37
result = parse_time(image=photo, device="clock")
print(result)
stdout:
12:33
